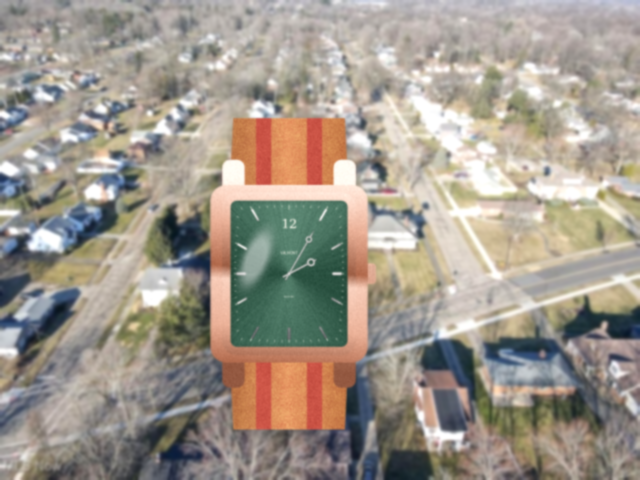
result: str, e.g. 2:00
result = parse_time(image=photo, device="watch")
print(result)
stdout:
2:05
